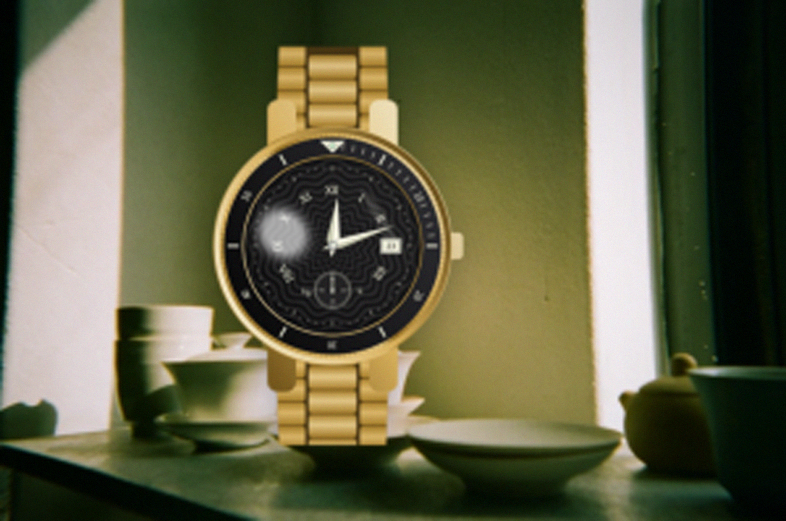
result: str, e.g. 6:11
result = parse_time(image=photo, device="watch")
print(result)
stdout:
12:12
